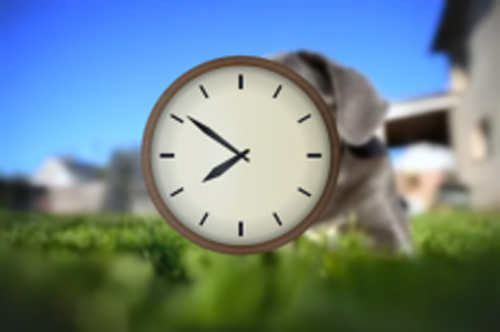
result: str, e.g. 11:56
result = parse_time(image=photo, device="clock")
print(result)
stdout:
7:51
